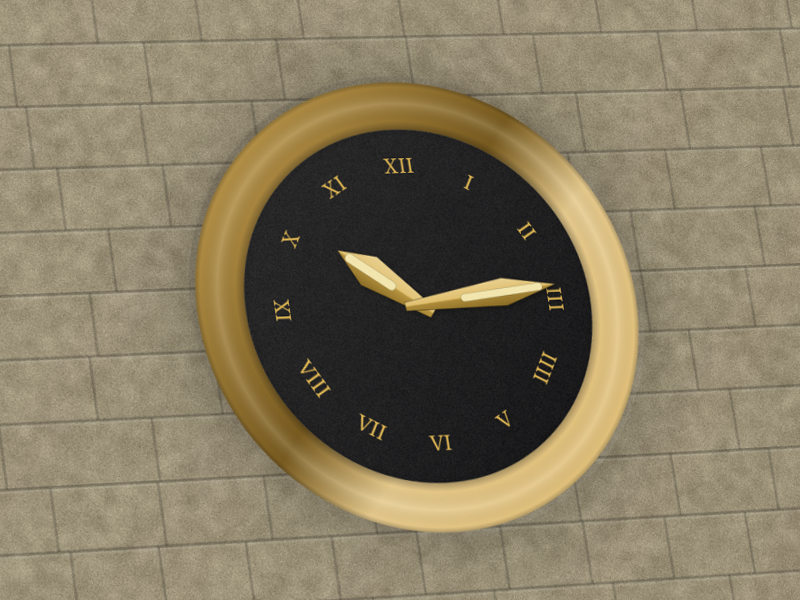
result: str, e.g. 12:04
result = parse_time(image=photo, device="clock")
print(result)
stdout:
10:14
